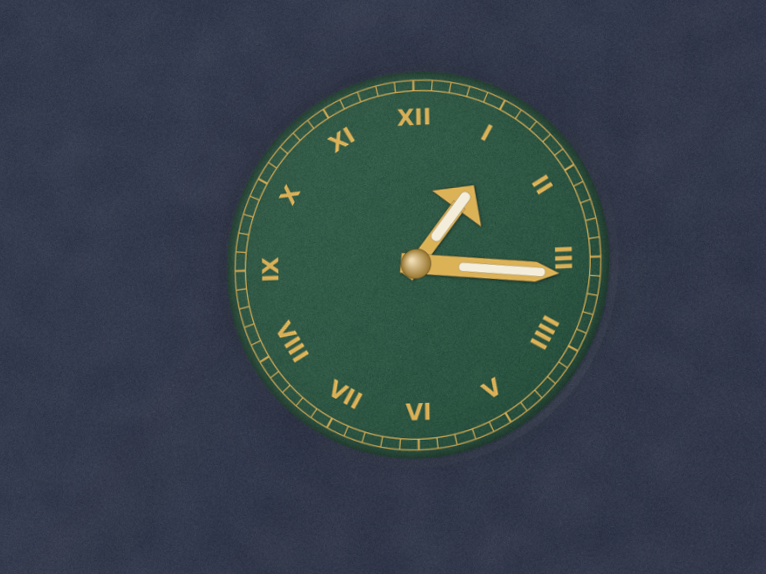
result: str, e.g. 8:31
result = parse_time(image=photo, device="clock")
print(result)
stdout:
1:16
